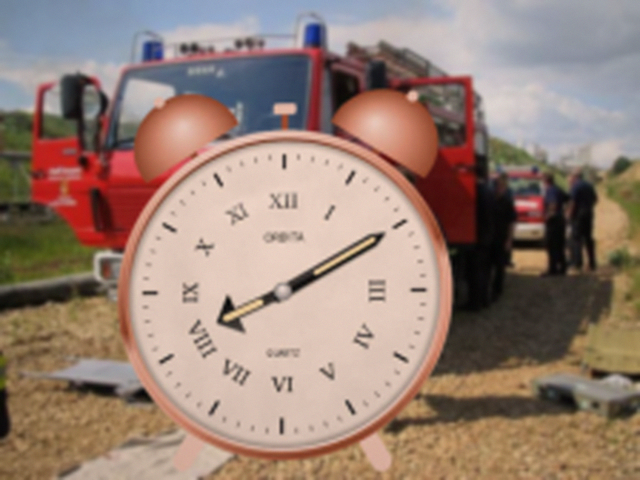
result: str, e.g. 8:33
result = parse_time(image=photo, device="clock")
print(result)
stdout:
8:10
